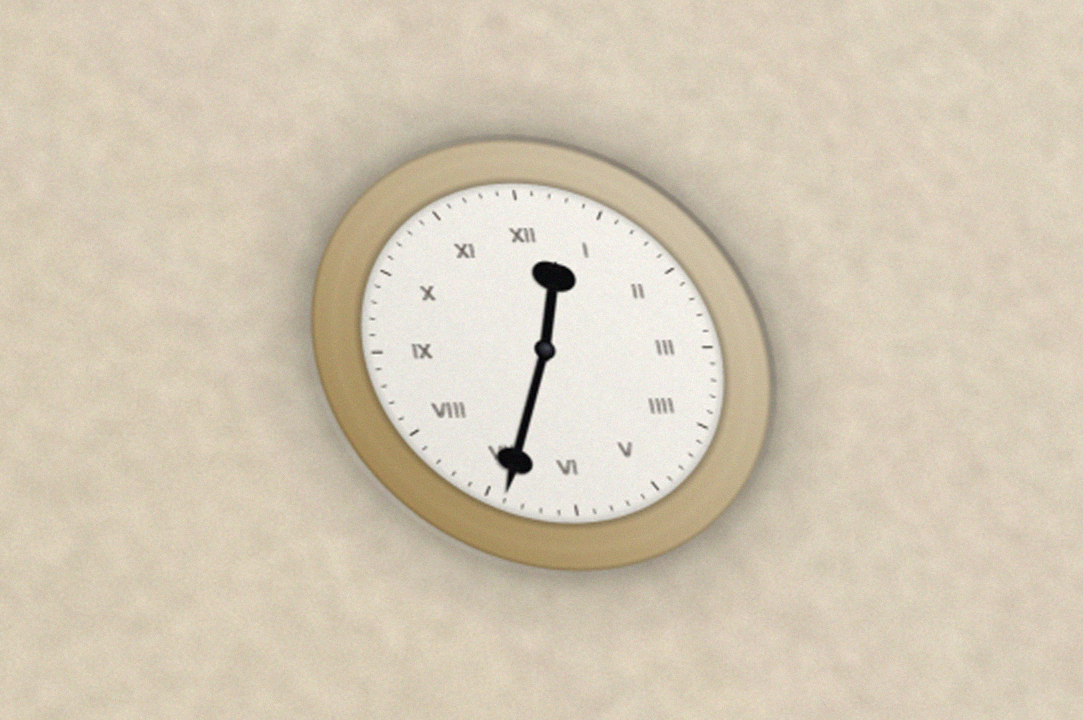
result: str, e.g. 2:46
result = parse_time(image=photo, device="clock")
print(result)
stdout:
12:34
